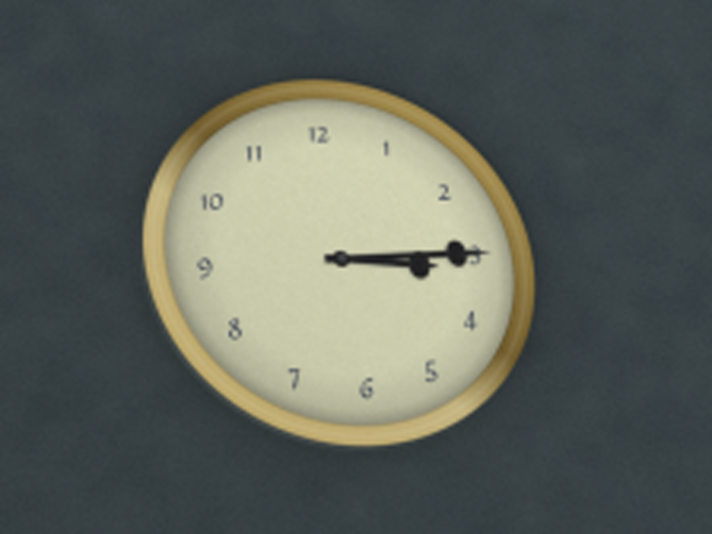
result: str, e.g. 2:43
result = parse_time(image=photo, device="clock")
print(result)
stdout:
3:15
